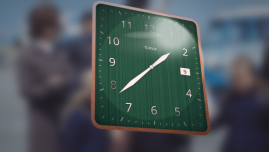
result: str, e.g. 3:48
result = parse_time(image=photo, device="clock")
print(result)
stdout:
1:38
